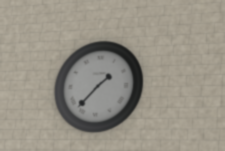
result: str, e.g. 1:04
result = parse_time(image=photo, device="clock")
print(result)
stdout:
1:37
